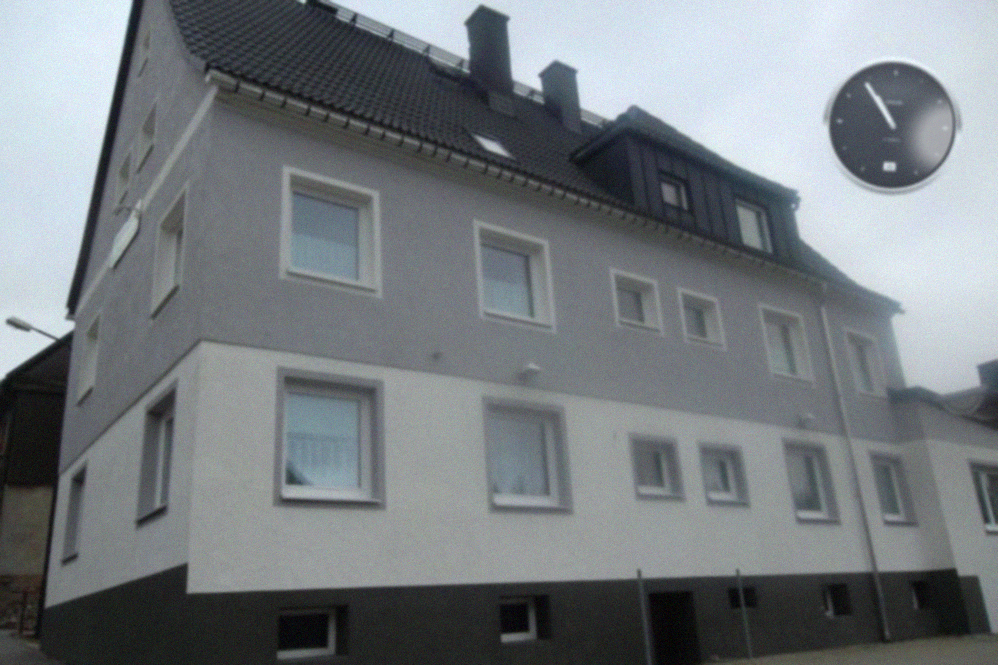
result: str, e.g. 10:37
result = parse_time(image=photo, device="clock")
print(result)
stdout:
10:54
